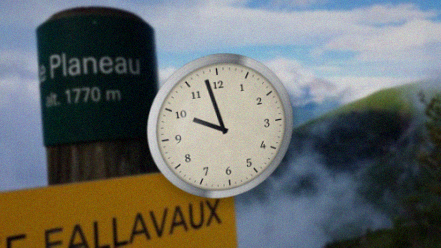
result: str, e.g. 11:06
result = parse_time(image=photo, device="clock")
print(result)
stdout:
9:58
